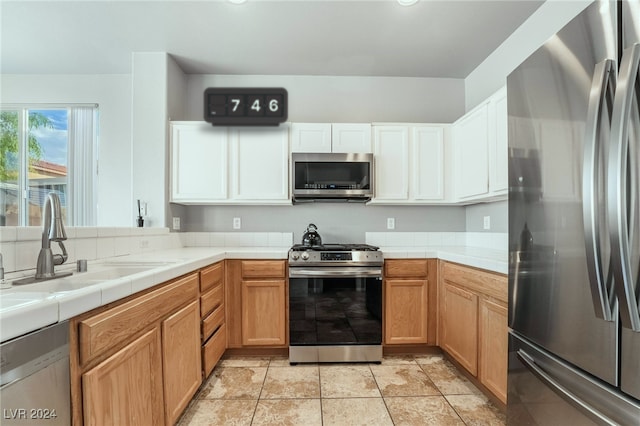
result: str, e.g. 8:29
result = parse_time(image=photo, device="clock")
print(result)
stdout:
7:46
